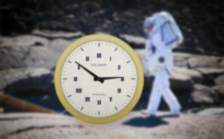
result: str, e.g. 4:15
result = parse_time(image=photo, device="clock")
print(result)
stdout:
2:51
